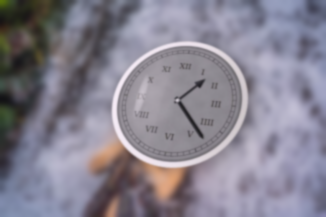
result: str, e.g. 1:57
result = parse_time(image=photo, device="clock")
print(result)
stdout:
1:23
